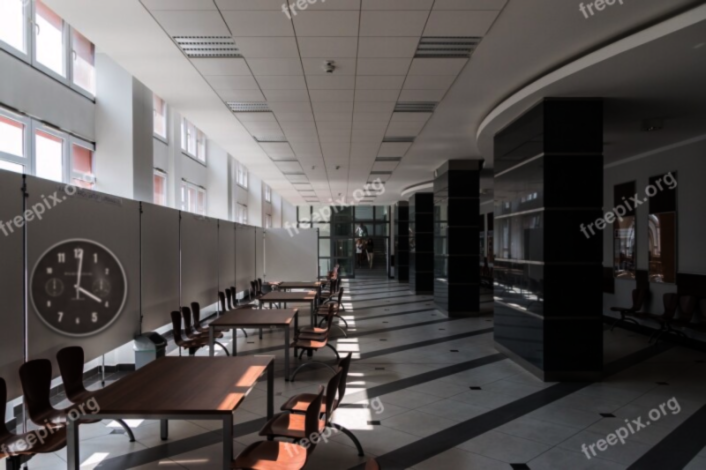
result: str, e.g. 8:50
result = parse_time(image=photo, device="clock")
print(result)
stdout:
4:01
